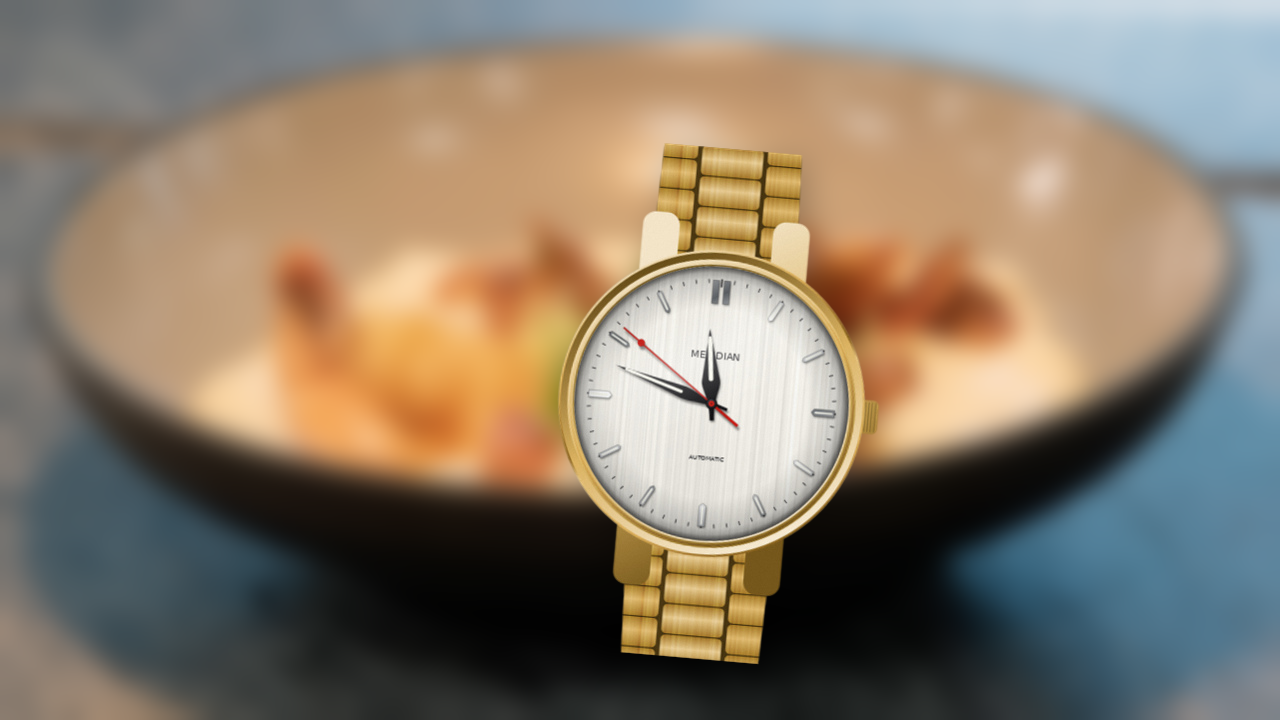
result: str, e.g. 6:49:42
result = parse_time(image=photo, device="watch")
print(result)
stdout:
11:47:51
